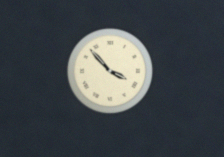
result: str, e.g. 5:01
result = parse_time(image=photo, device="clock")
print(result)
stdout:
3:53
